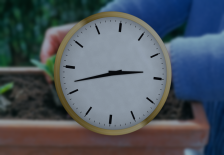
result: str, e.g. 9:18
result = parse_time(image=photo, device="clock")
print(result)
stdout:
2:42
